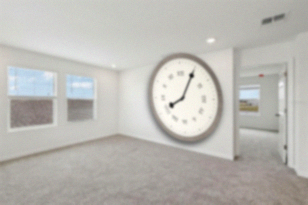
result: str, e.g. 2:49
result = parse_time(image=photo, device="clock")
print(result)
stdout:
8:05
